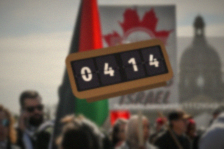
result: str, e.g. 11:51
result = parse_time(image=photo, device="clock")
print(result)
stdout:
4:14
